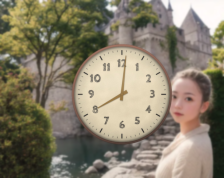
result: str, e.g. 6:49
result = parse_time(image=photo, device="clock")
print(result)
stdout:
8:01
